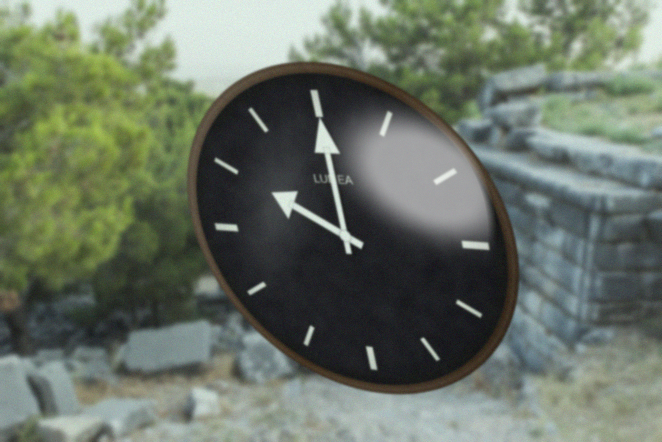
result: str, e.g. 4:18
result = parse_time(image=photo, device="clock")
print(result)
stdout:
10:00
